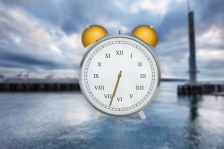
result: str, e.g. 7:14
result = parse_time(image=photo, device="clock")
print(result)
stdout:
6:33
